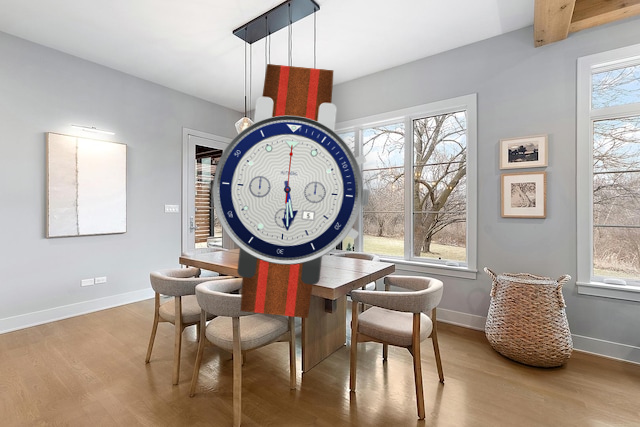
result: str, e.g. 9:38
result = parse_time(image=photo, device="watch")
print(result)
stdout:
5:29
